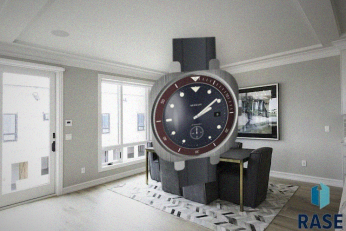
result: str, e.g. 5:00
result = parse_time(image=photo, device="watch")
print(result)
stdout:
2:09
